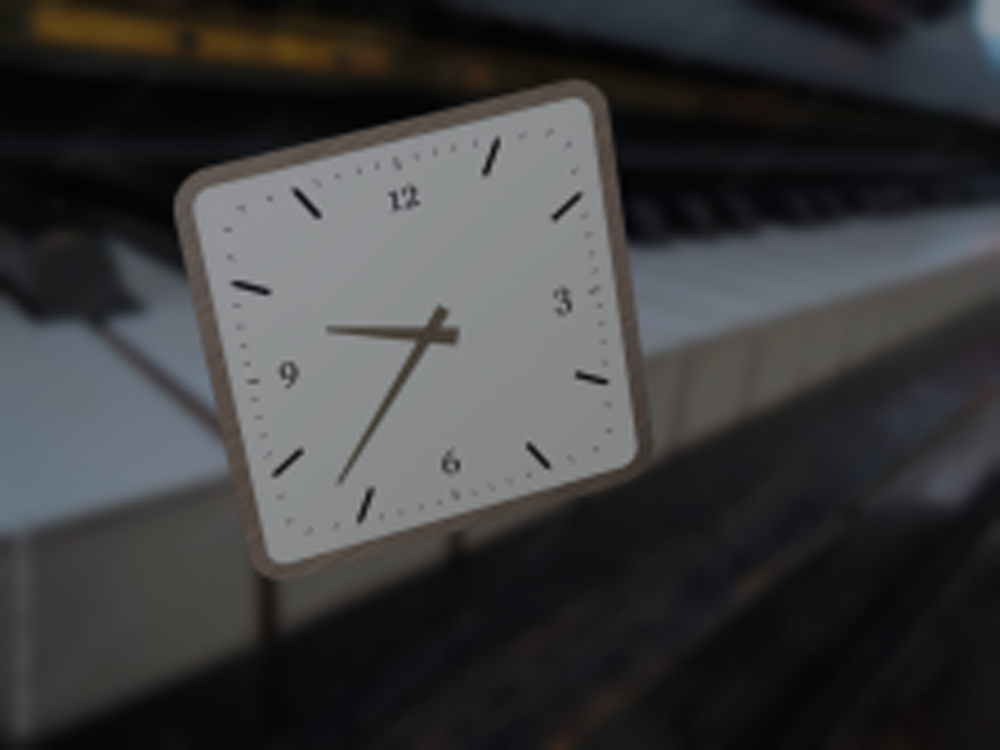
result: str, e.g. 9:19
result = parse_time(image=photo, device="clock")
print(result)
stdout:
9:37
